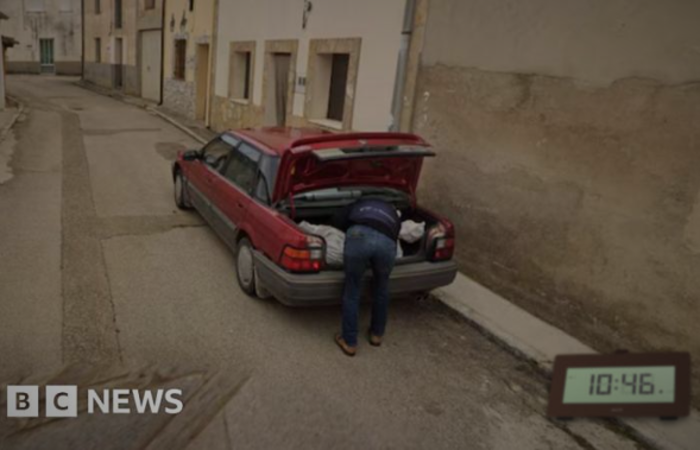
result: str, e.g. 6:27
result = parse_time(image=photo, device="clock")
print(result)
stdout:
10:46
